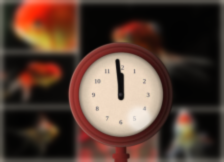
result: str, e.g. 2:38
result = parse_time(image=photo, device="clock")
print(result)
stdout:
11:59
